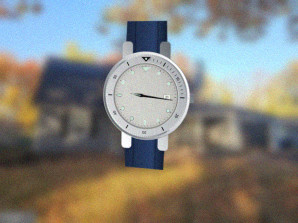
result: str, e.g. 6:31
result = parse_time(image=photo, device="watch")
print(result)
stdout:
9:16
